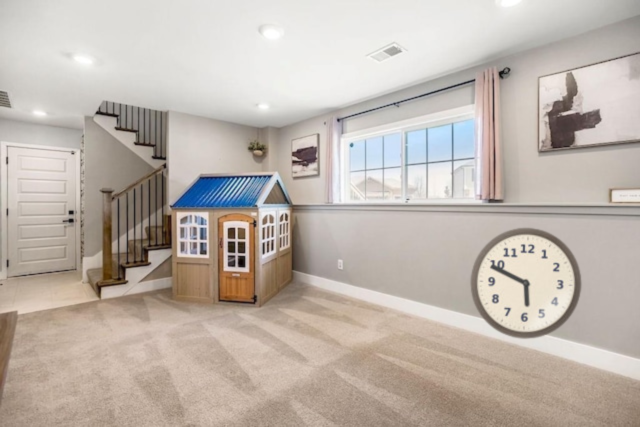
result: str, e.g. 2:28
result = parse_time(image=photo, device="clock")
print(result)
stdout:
5:49
